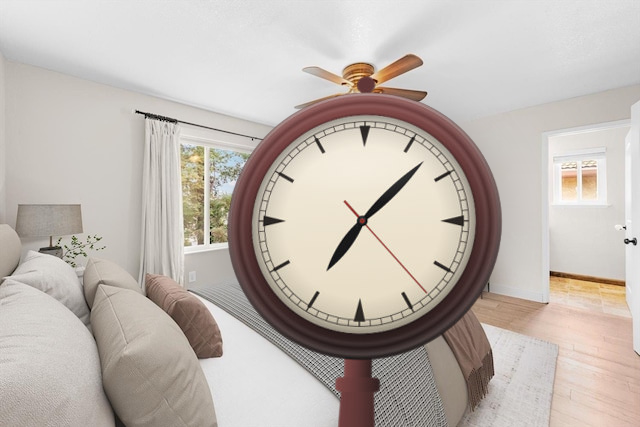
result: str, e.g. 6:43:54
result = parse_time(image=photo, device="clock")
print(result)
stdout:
7:07:23
